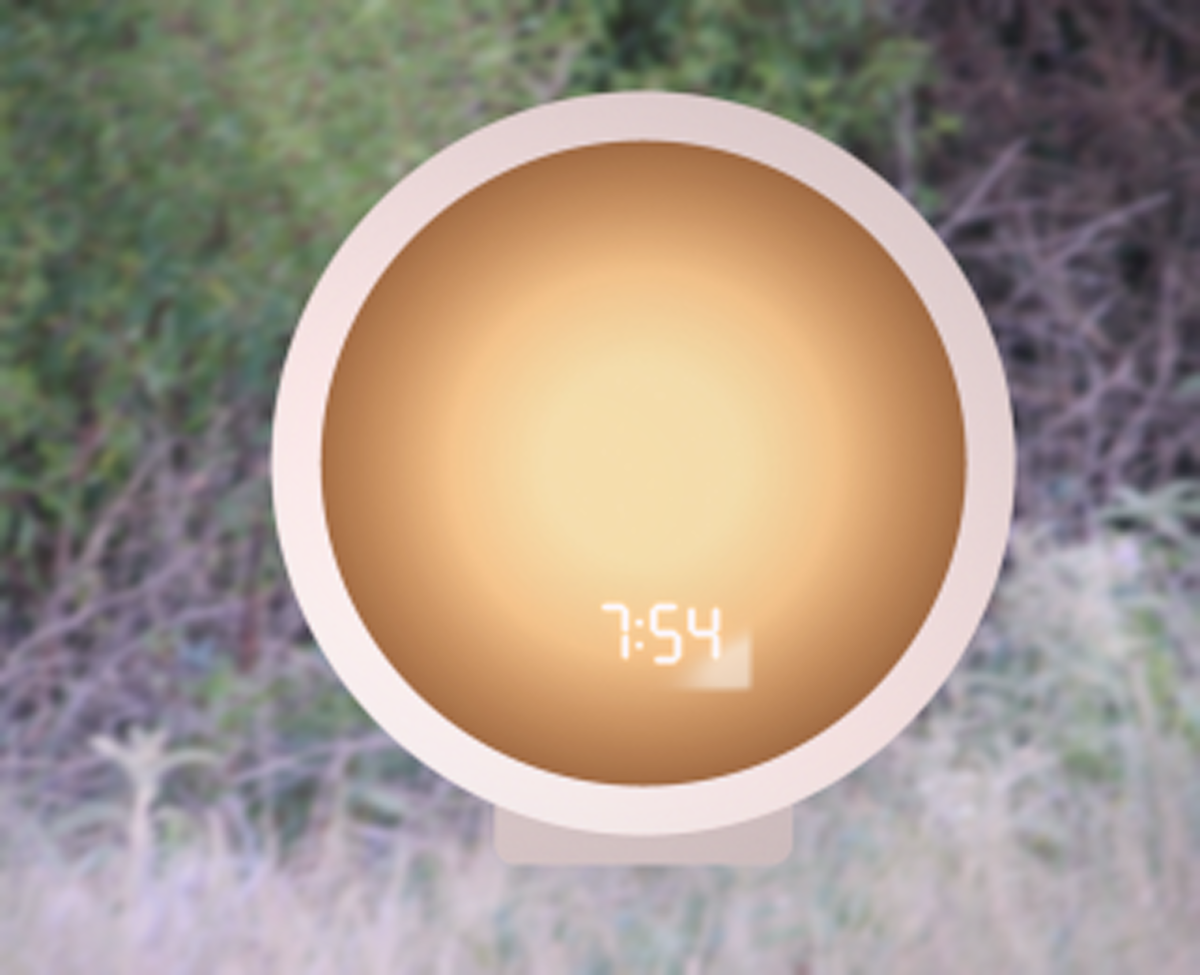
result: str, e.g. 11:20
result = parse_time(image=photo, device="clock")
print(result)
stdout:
7:54
